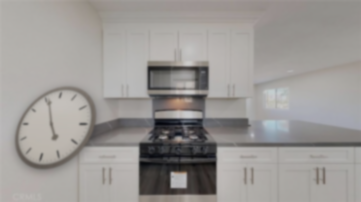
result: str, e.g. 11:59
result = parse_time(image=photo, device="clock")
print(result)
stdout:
4:56
